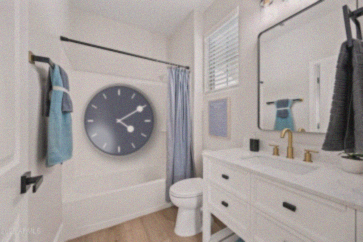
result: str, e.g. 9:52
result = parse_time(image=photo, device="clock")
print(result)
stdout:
4:10
